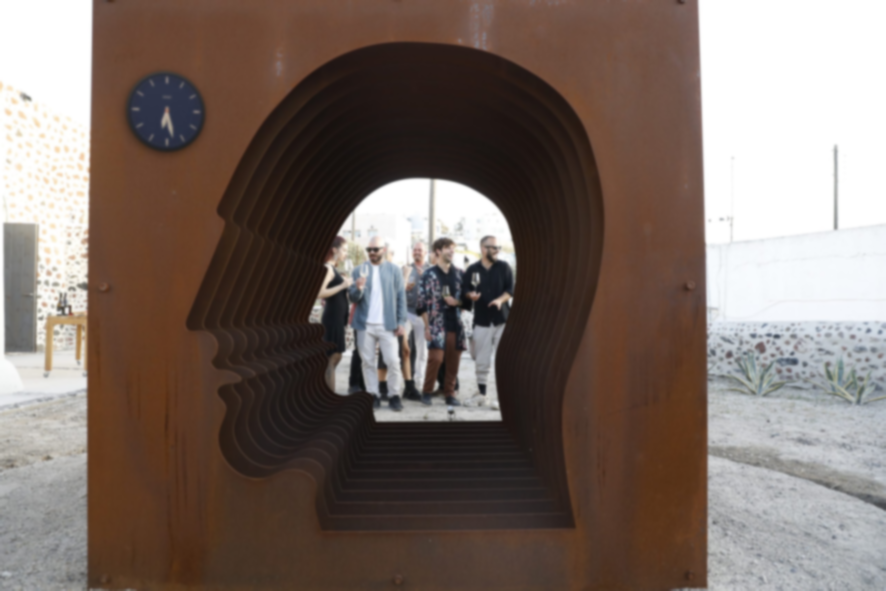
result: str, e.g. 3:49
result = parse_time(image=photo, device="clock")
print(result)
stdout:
6:28
